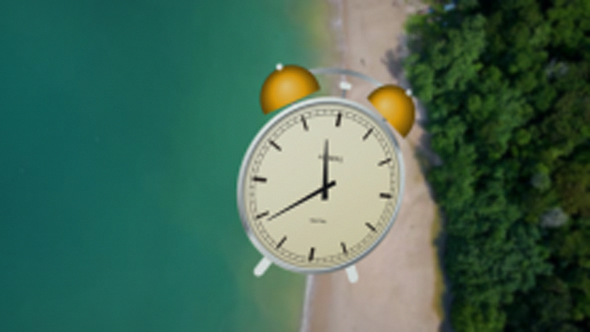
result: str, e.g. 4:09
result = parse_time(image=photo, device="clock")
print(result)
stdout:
11:39
